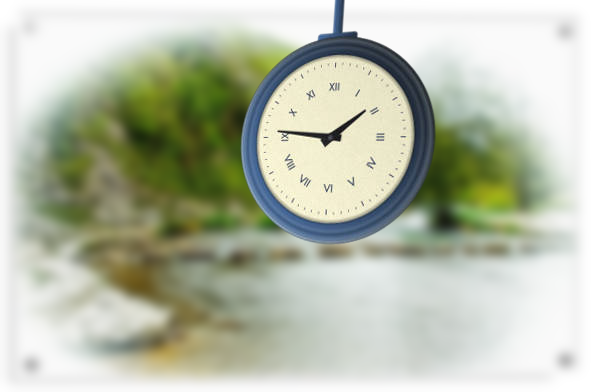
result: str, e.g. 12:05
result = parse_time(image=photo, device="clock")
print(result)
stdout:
1:46
